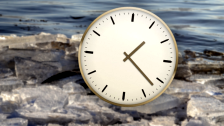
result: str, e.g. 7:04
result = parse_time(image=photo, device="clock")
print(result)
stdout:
1:22
